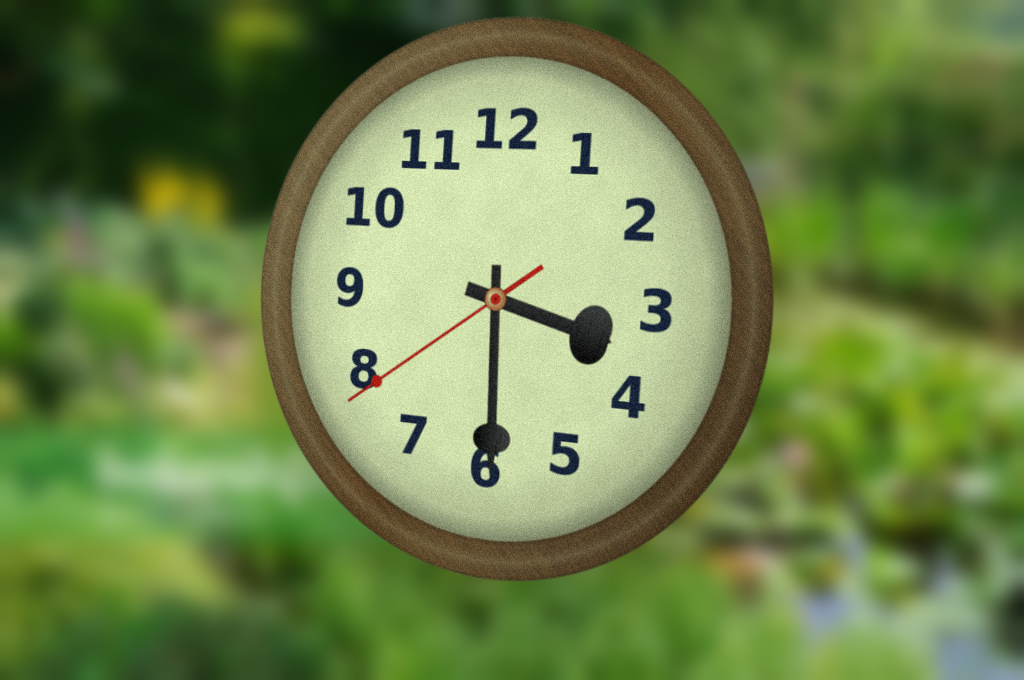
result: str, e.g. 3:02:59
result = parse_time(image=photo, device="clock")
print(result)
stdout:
3:29:39
